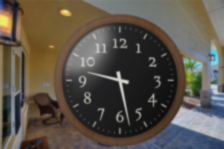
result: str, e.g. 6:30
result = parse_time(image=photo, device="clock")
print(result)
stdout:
9:28
